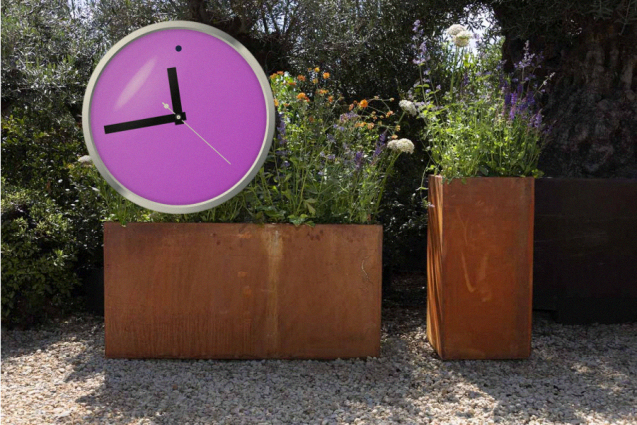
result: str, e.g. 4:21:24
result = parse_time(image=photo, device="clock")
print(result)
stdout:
11:43:22
